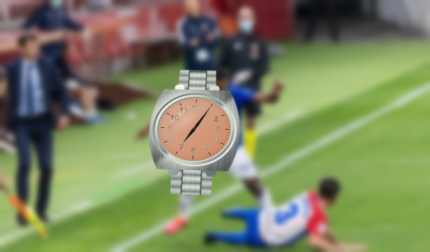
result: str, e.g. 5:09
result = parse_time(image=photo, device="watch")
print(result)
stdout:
7:05
